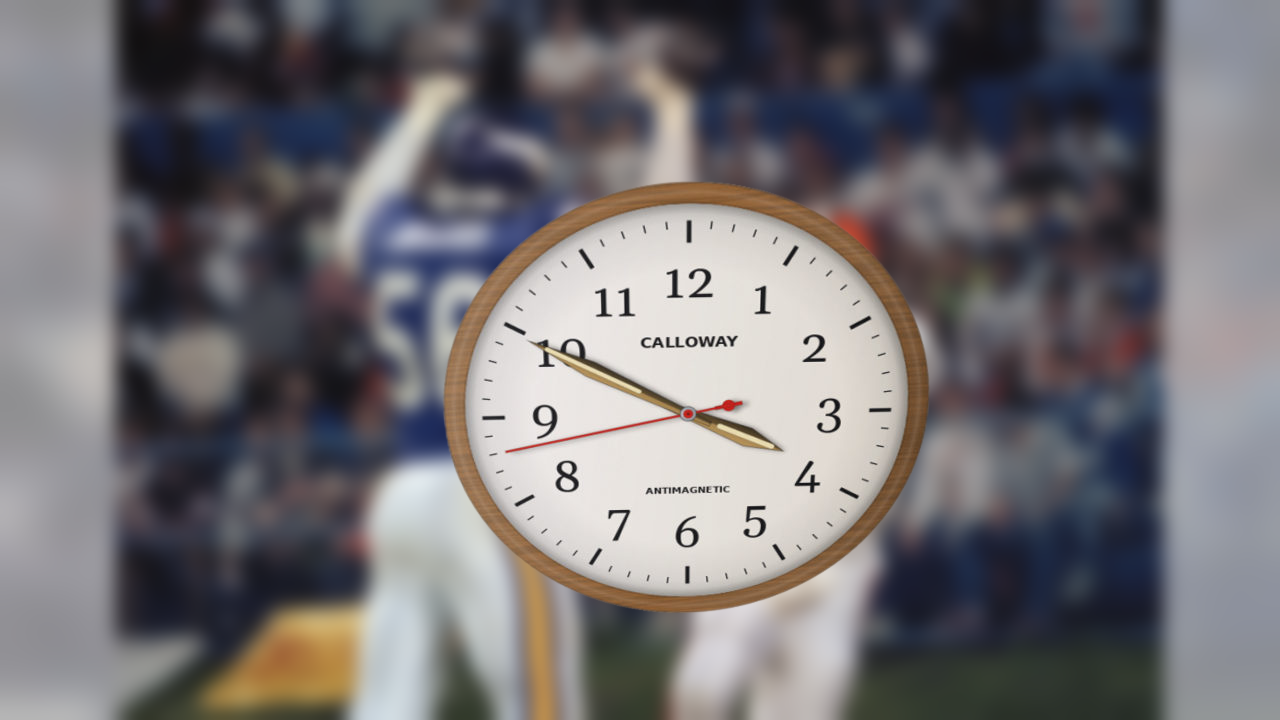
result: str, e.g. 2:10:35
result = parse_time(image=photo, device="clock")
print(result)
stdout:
3:49:43
